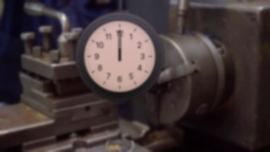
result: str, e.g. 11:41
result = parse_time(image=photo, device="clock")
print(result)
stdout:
12:00
